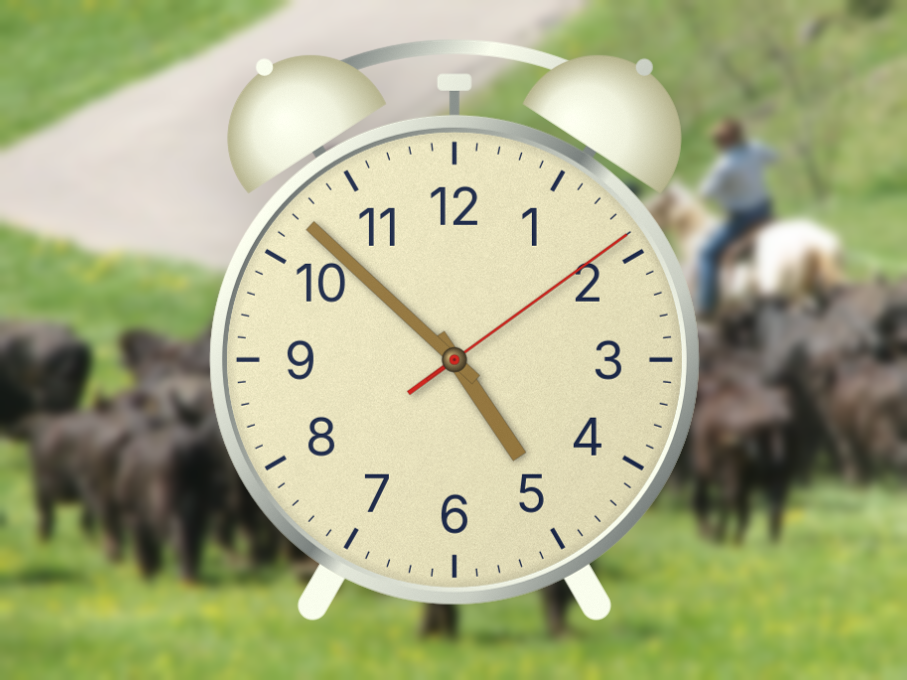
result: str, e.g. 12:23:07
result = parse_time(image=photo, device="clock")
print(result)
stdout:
4:52:09
